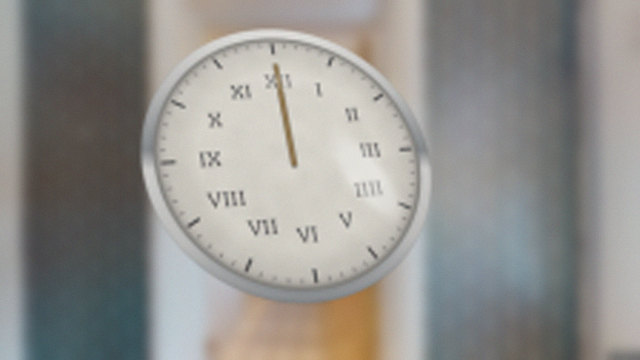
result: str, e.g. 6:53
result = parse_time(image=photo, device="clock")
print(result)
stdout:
12:00
